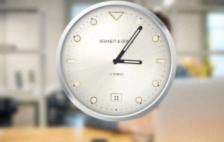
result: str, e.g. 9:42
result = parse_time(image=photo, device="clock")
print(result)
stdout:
3:06
